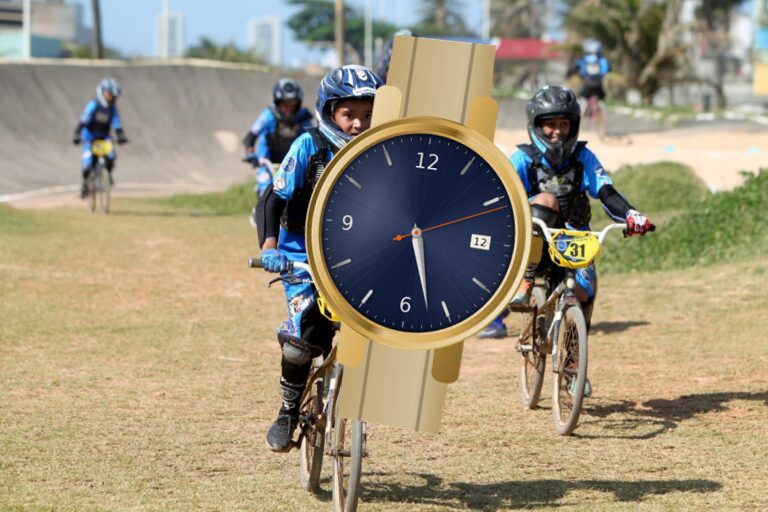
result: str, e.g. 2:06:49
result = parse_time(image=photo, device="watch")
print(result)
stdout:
5:27:11
